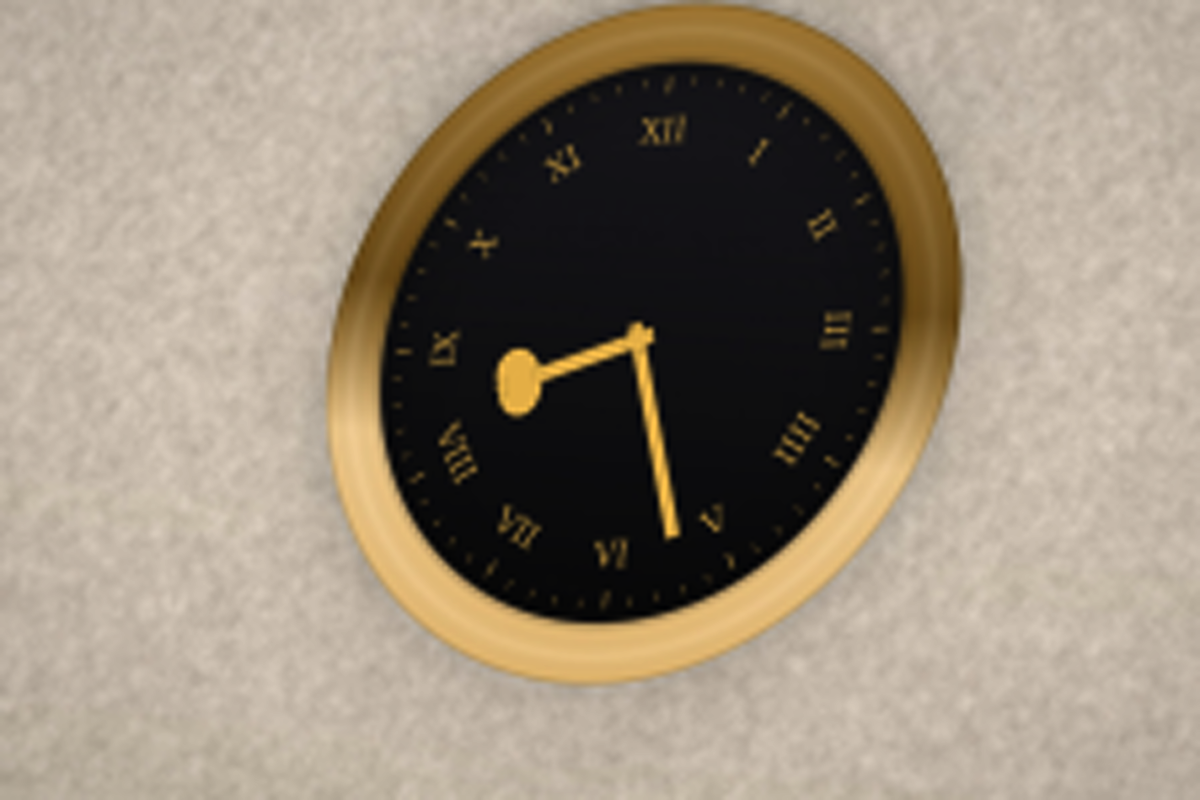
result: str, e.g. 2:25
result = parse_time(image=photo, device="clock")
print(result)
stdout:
8:27
